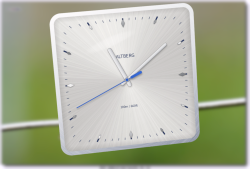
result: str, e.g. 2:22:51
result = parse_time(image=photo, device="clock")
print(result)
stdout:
11:08:41
